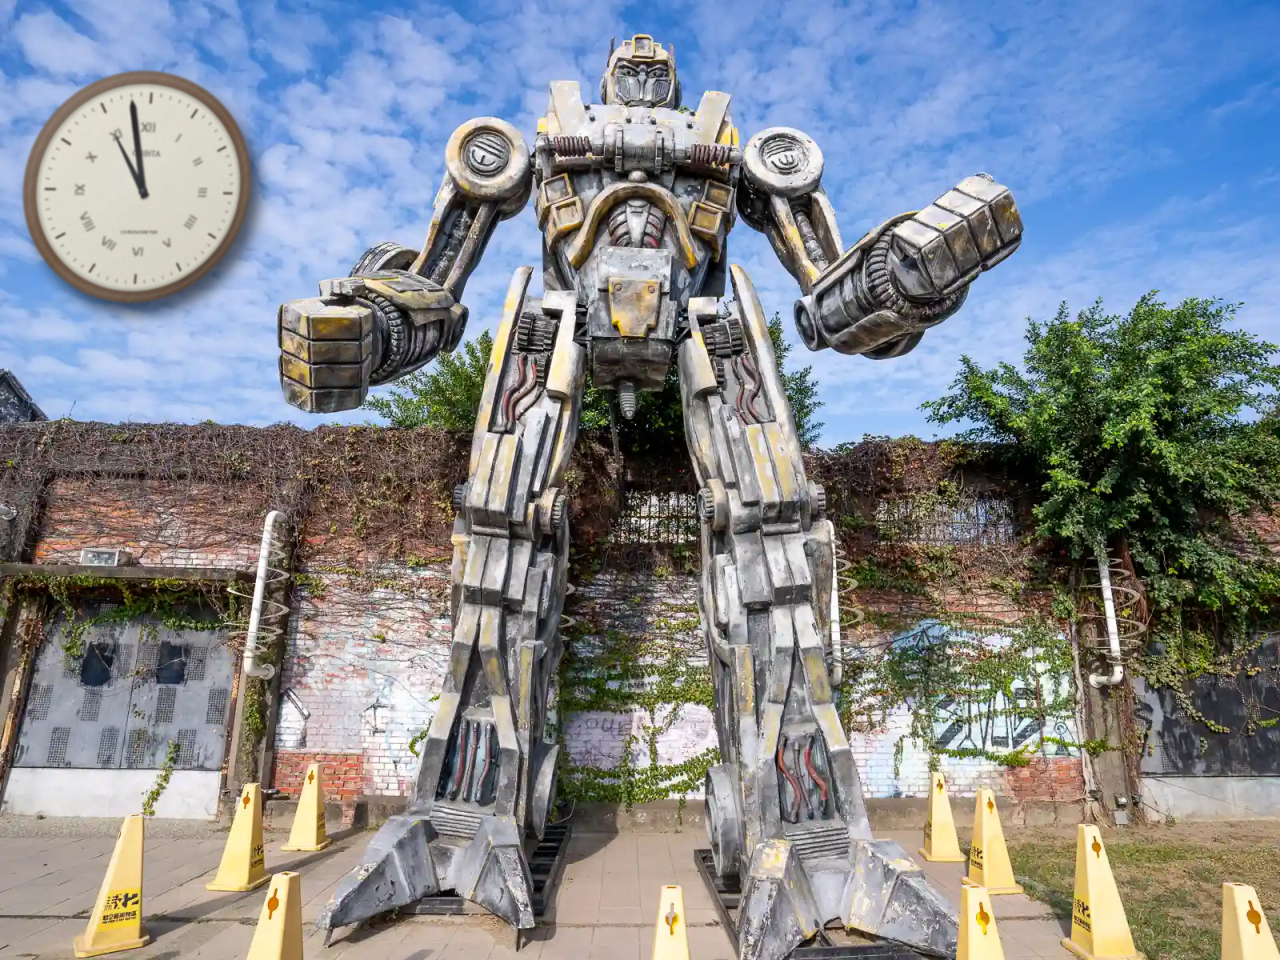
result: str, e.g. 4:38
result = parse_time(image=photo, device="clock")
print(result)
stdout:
10:58
